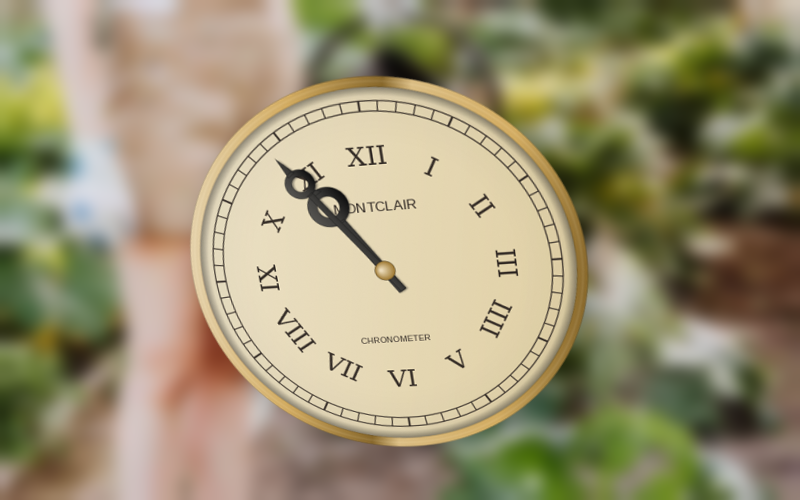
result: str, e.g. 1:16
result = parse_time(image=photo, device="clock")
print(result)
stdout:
10:54
